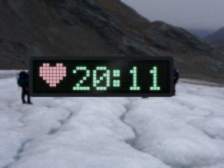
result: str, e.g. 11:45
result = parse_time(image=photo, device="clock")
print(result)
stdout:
20:11
